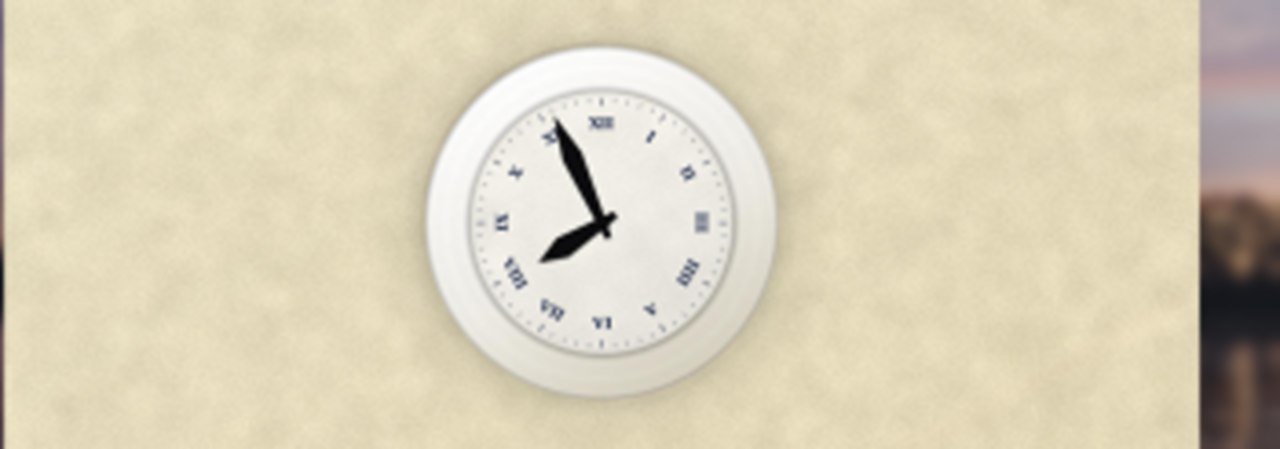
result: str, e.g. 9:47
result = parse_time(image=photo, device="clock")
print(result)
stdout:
7:56
